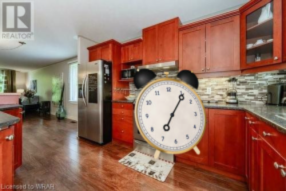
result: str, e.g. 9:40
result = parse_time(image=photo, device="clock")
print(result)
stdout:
7:06
